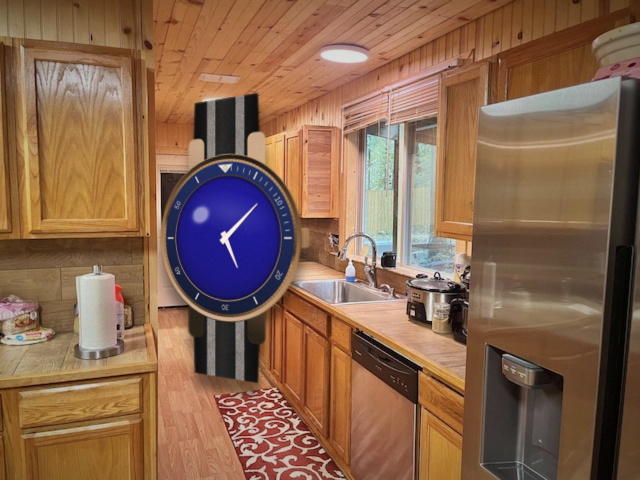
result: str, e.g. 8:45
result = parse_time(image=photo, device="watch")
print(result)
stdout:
5:08
